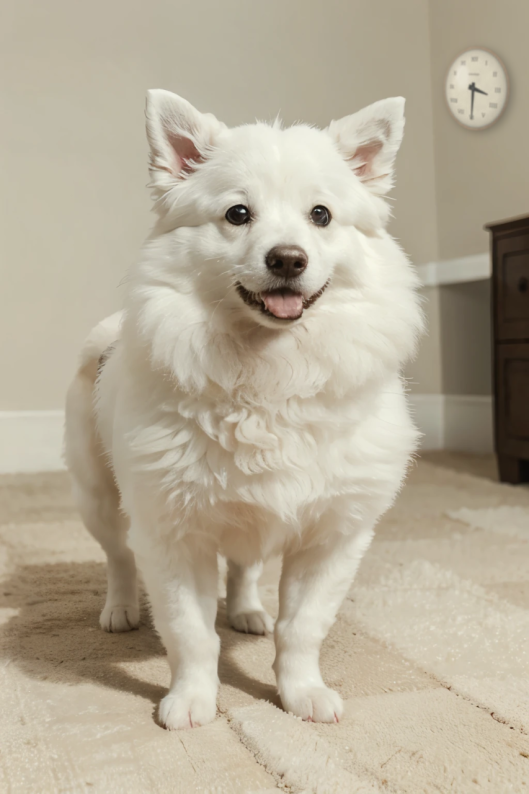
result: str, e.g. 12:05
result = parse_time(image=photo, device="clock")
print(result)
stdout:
3:30
